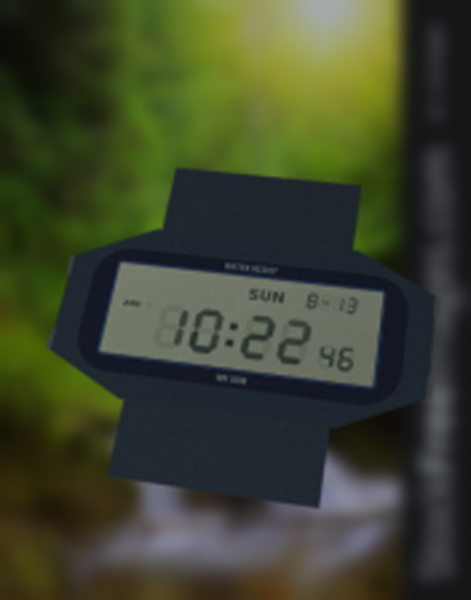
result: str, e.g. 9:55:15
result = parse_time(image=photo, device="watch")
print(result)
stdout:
10:22:46
